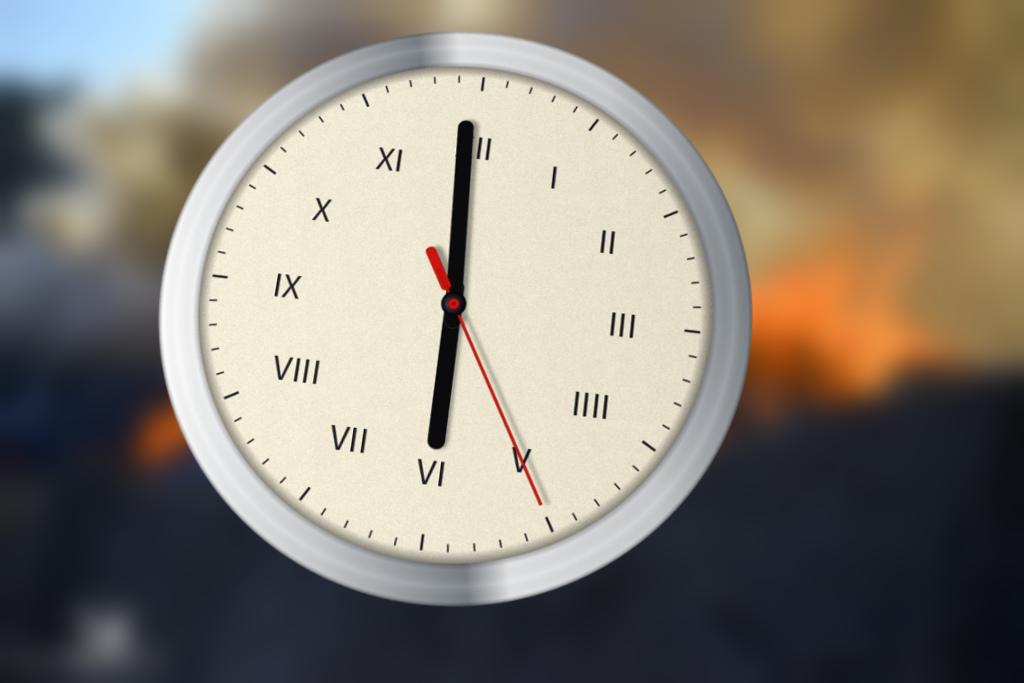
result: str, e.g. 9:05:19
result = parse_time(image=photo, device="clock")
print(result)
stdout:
5:59:25
